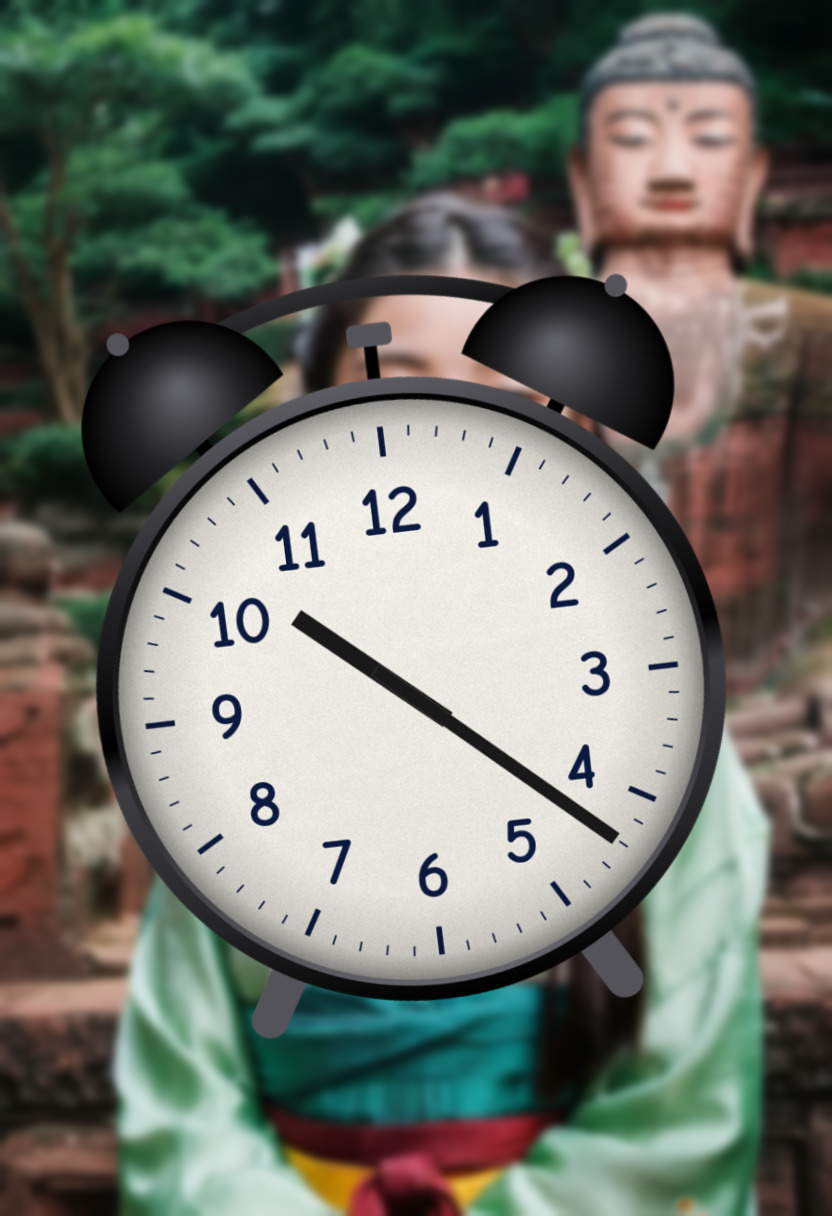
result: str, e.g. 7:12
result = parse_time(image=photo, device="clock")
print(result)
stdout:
10:22
